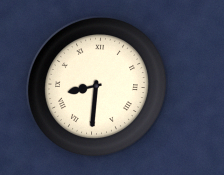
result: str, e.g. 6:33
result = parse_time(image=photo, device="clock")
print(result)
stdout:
8:30
